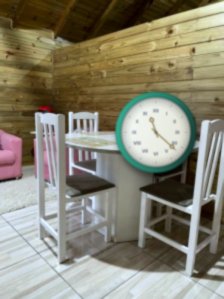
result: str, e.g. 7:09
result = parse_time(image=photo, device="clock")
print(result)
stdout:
11:22
